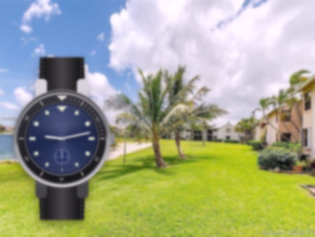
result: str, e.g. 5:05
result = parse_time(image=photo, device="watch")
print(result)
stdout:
9:13
